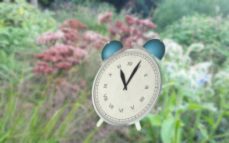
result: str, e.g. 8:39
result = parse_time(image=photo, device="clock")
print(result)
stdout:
11:04
